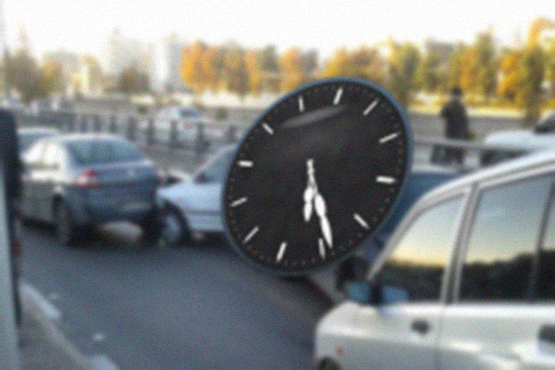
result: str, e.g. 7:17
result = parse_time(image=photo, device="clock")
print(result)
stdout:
5:24
